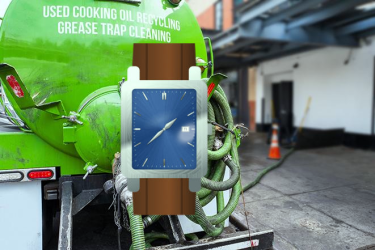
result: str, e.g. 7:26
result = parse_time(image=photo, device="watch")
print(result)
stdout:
1:38
